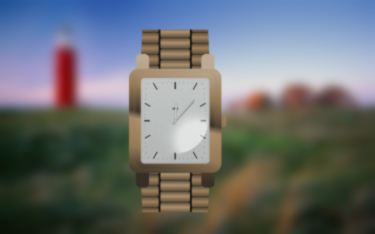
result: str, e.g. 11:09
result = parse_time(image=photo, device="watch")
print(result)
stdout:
12:07
